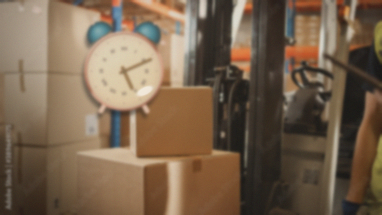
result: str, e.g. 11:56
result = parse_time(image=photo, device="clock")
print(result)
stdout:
5:11
